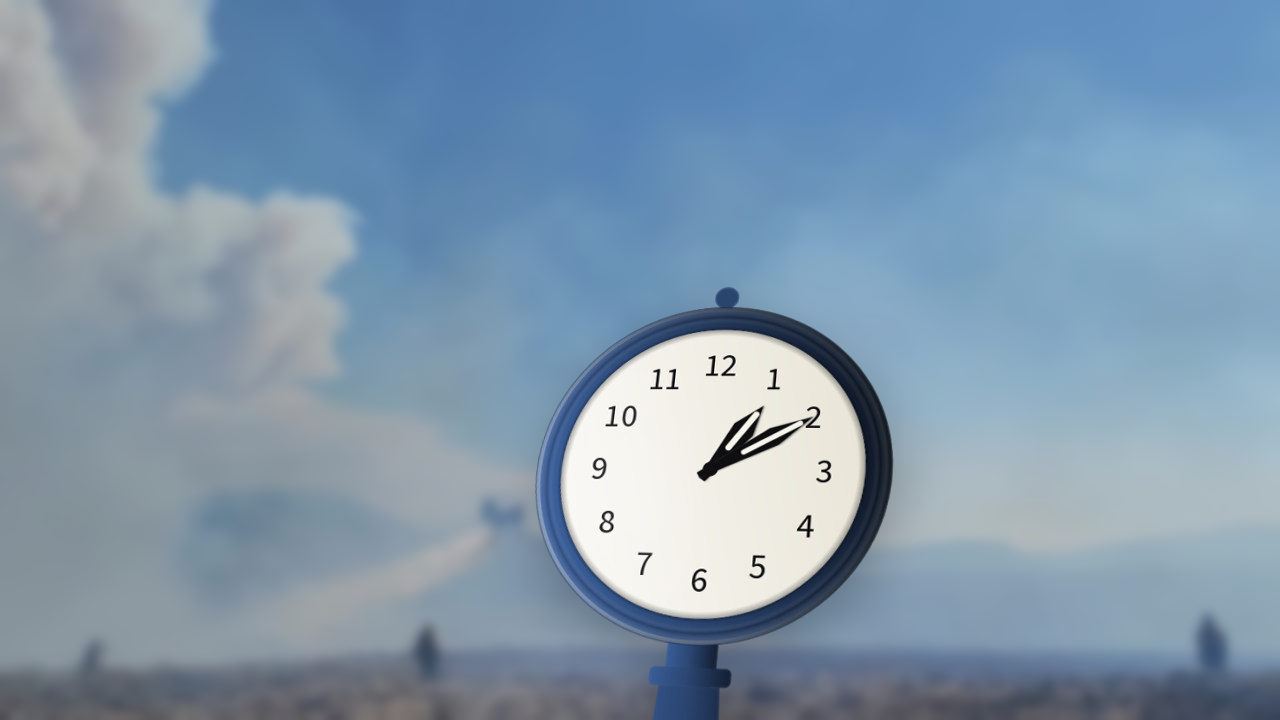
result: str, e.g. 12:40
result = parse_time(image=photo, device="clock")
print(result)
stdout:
1:10
